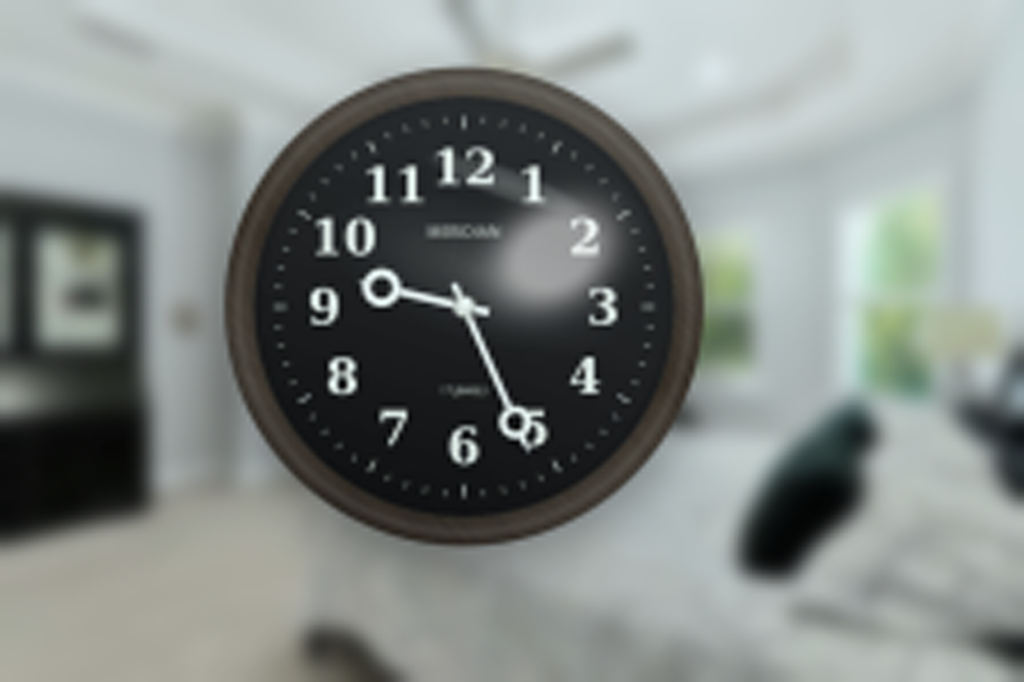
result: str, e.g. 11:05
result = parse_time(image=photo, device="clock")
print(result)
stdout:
9:26
